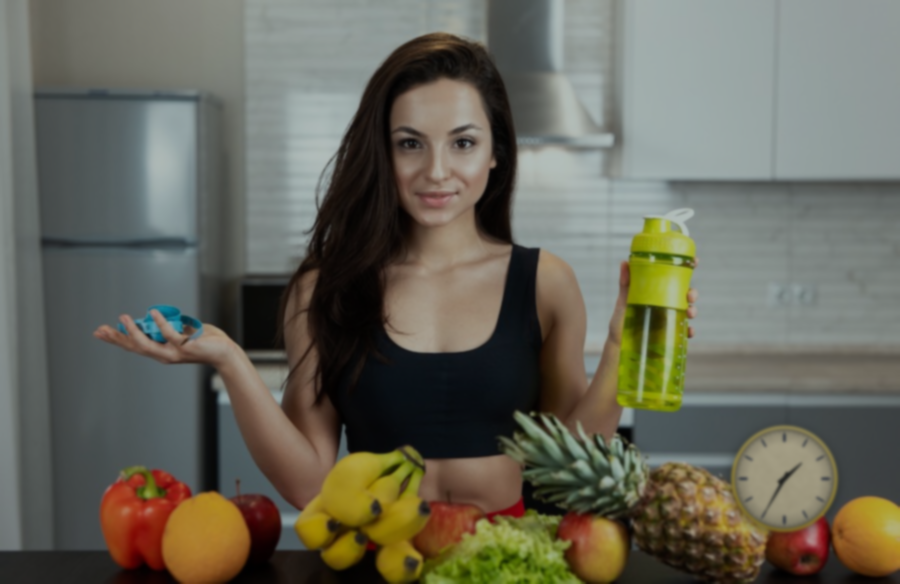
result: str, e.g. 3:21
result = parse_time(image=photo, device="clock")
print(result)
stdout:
1:35
